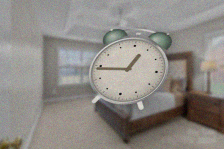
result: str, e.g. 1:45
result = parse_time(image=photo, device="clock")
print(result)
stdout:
12:44
